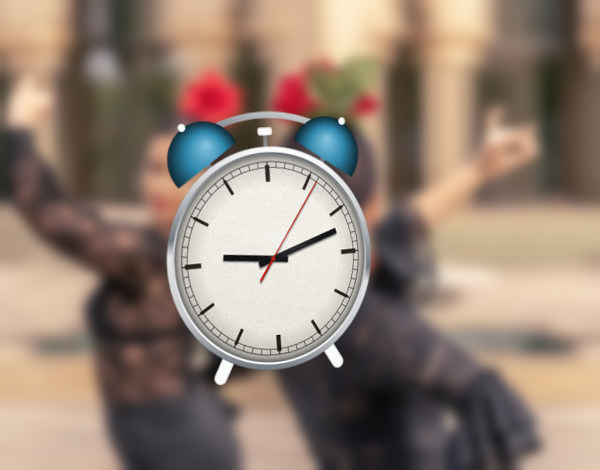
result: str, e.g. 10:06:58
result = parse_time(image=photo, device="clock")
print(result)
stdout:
9:12:06
